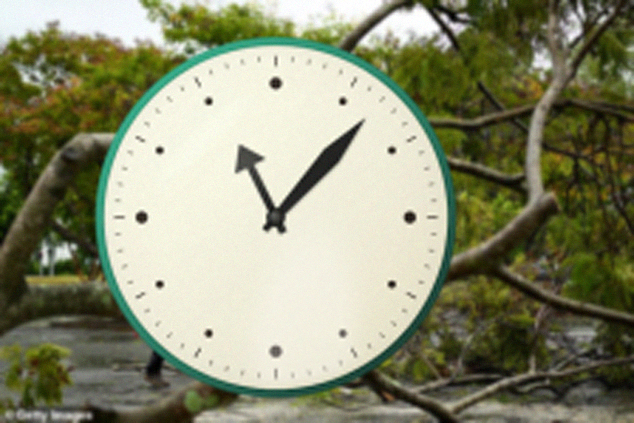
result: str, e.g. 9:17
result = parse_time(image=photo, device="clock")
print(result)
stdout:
11:07
